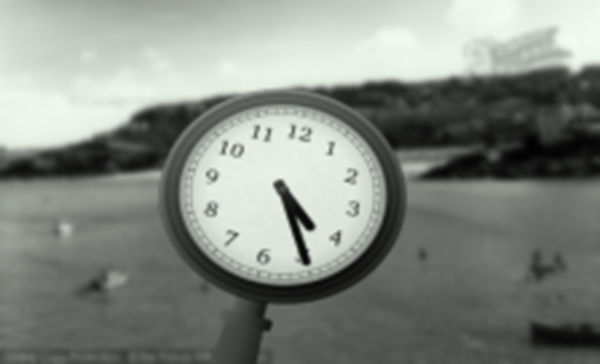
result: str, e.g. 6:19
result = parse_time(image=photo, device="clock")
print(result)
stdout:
4:25
